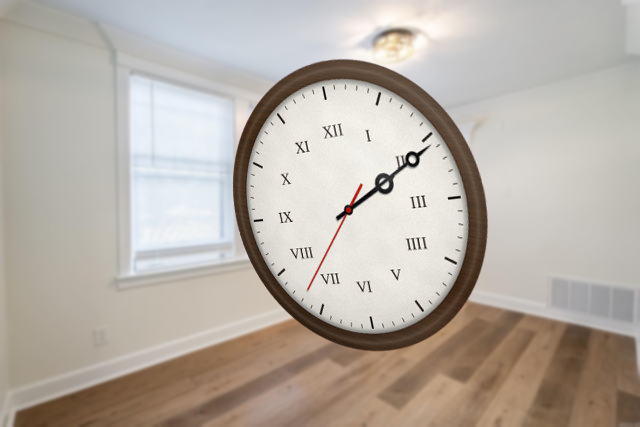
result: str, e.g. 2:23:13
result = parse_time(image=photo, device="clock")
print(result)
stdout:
2:10:37
